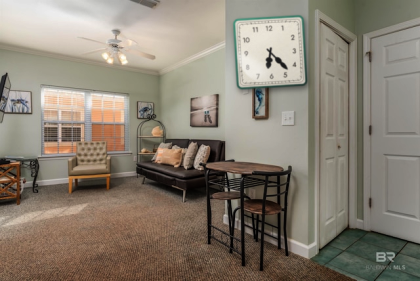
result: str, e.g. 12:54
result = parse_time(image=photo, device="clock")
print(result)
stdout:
6:23
